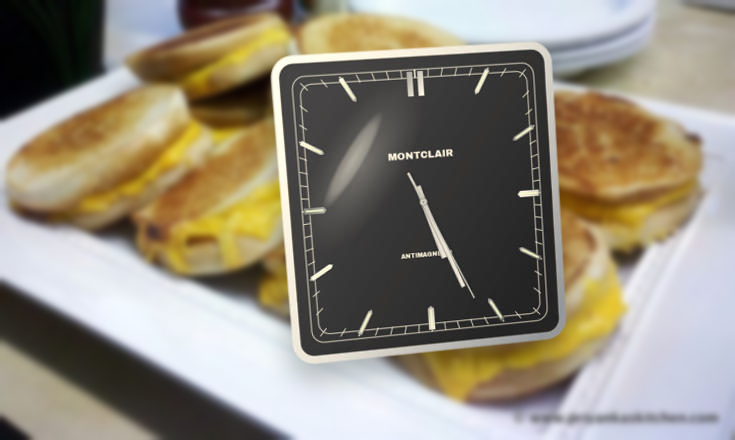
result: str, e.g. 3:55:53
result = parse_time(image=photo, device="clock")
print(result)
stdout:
5:26:26
